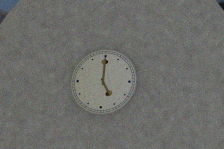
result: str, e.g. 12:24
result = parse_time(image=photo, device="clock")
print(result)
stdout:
5:00
